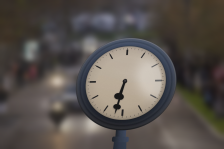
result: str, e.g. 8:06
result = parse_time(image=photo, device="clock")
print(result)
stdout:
6:32
